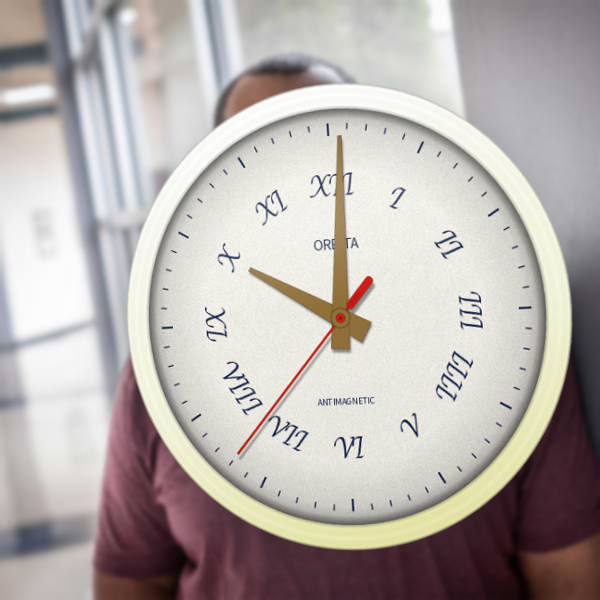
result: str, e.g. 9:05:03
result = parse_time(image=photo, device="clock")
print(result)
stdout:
10:00:37
